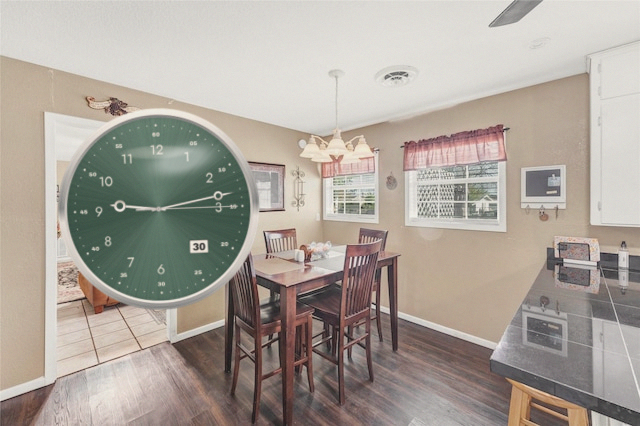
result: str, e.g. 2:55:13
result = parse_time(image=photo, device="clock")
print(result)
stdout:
9:13:15
